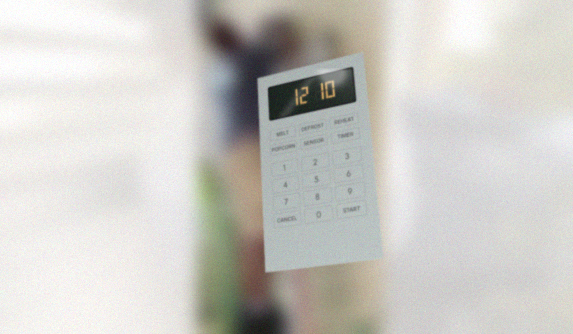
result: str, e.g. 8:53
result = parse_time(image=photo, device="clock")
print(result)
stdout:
12:10
